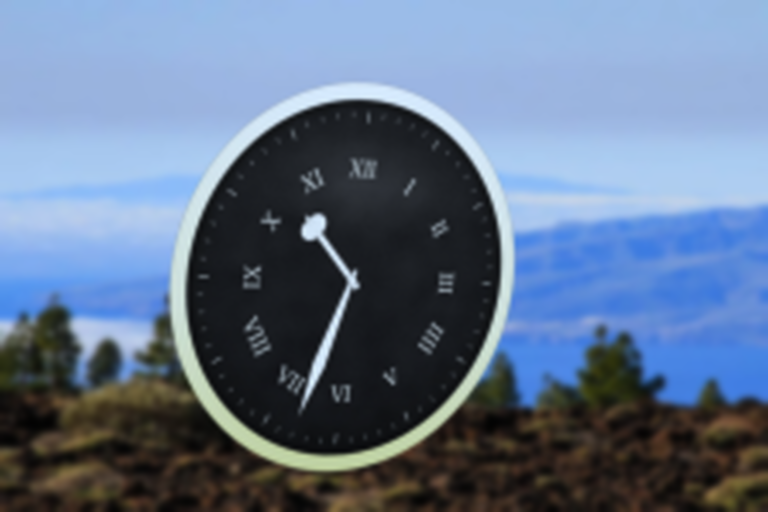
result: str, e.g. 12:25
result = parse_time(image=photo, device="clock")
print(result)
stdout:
10:33
